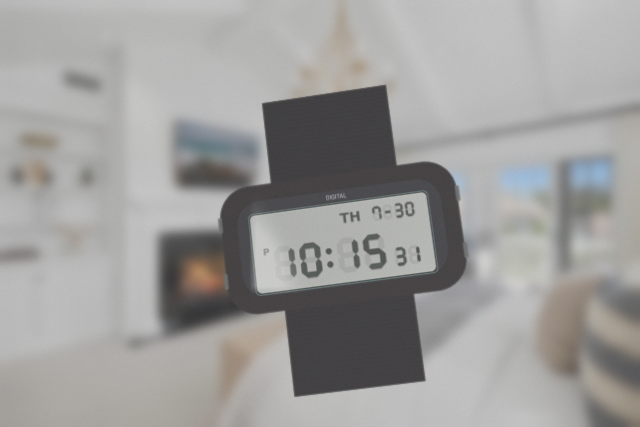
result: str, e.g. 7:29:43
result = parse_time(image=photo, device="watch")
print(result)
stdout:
10:15:31
